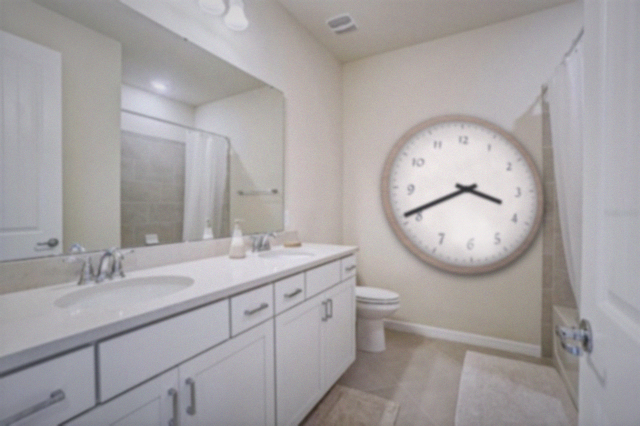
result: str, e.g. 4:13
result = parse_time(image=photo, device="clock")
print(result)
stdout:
3:41
